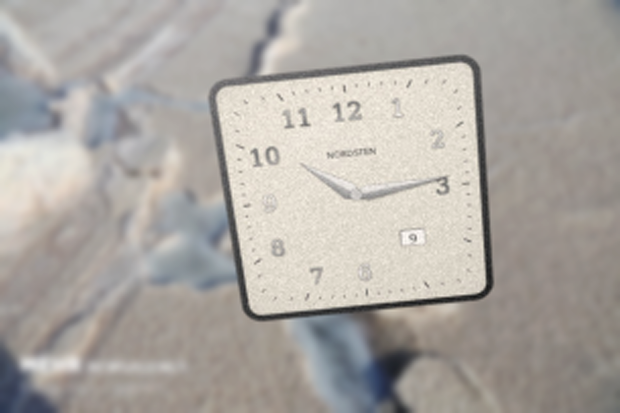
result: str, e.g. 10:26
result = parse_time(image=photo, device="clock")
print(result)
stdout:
10:14
